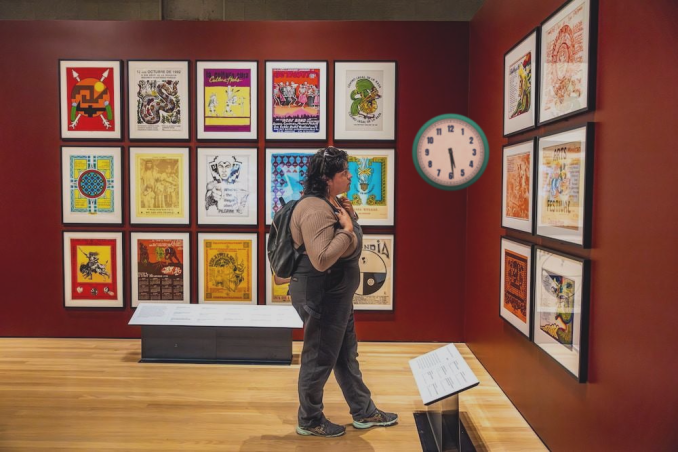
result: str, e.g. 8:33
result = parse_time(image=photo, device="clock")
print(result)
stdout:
5:29
